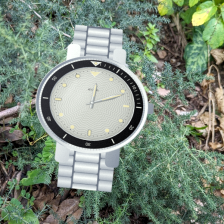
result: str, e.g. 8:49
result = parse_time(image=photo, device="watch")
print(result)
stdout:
12:11
